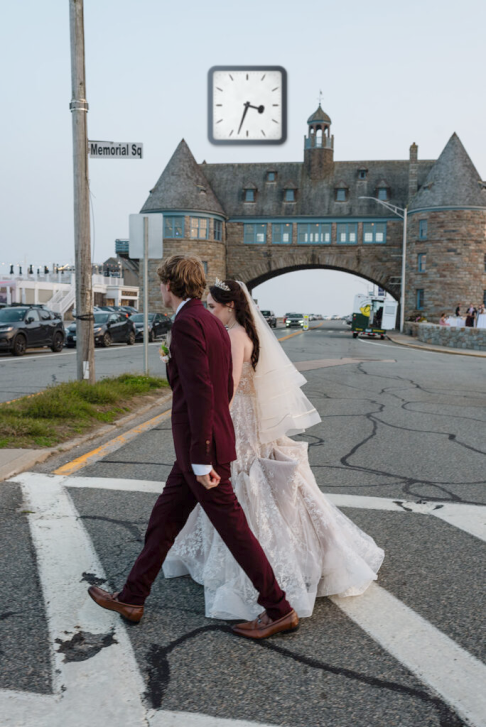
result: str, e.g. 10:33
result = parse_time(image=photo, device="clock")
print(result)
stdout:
3:33
